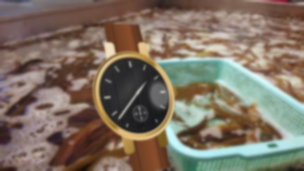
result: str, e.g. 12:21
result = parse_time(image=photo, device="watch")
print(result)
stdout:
1:38
